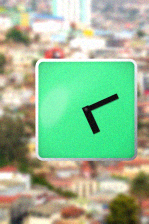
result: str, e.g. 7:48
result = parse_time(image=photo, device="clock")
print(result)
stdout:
5:11
